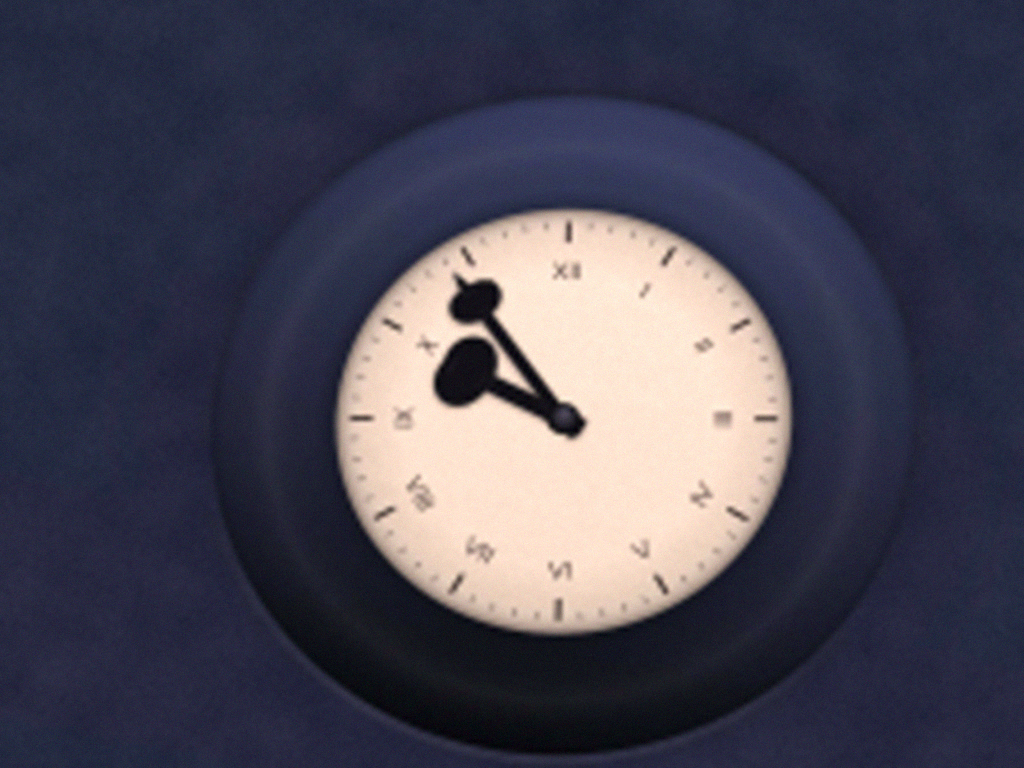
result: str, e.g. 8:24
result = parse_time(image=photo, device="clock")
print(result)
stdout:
9:54
